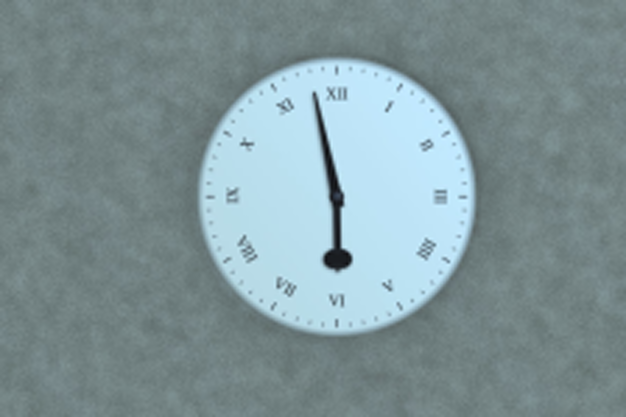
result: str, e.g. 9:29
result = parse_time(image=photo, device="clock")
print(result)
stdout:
5:58
